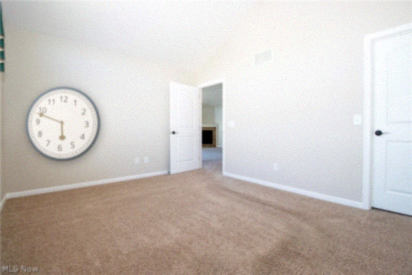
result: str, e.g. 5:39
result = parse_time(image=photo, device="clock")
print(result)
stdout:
5:48
